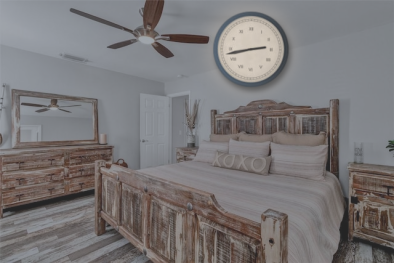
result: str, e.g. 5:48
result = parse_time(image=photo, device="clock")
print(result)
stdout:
2:43
